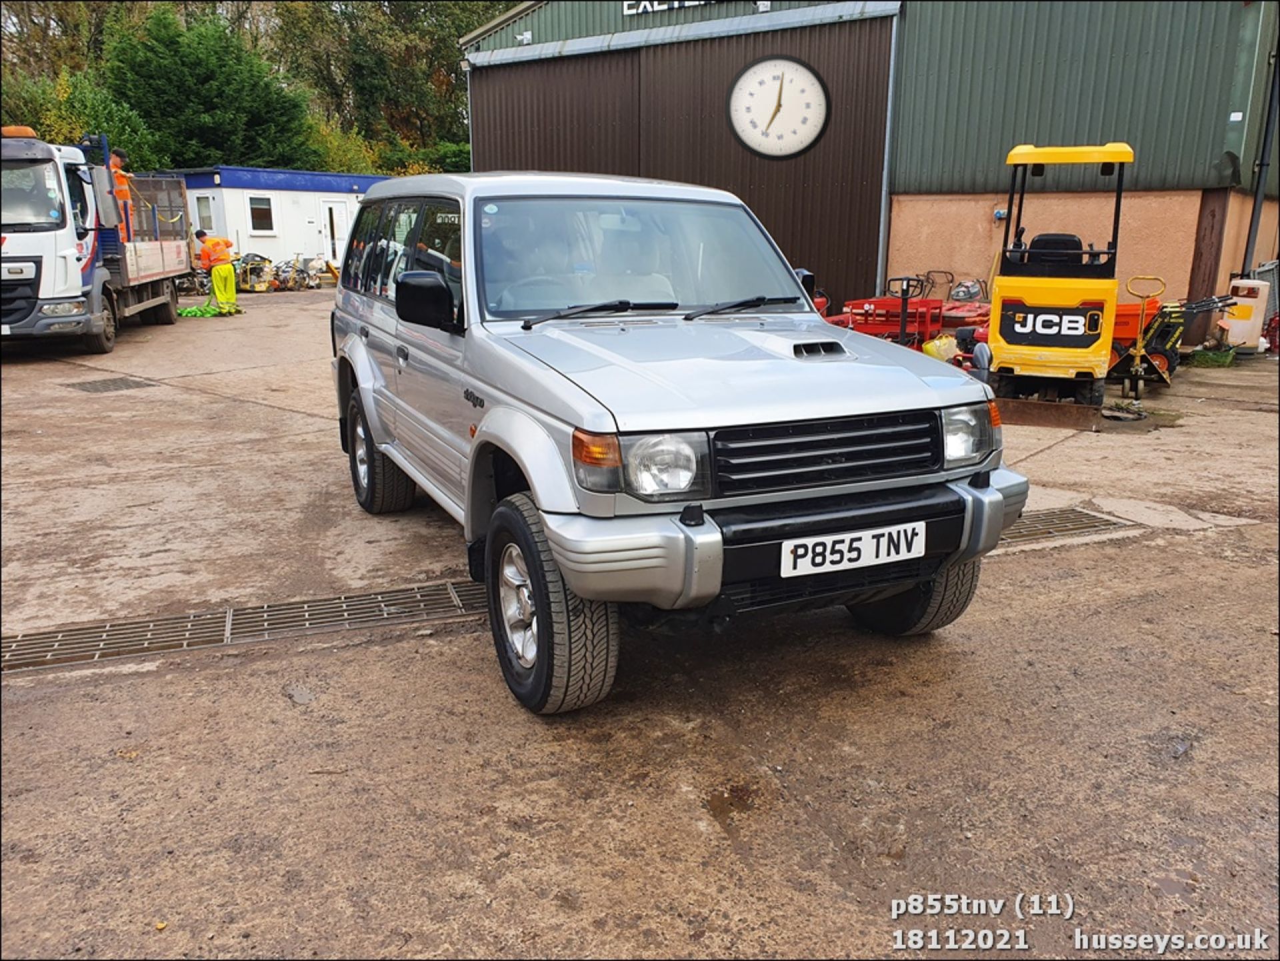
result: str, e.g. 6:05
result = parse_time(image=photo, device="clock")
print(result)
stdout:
7:02
